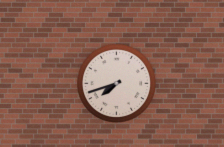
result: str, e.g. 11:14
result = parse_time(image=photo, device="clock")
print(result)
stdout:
7:42
